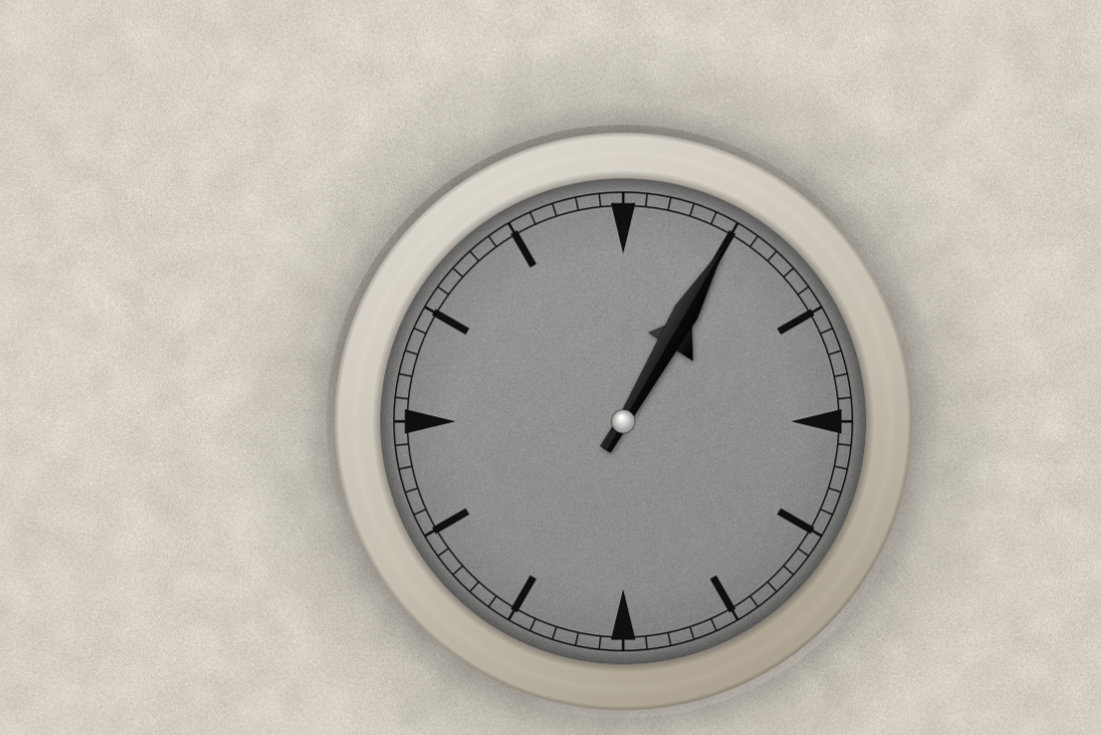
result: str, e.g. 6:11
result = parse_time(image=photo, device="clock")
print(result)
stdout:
1:05
